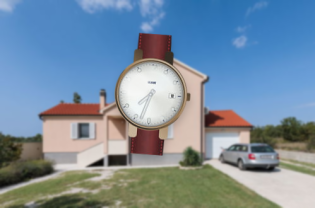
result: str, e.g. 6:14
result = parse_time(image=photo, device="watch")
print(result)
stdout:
7:33
